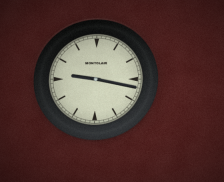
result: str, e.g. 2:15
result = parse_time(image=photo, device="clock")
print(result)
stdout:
9:17
